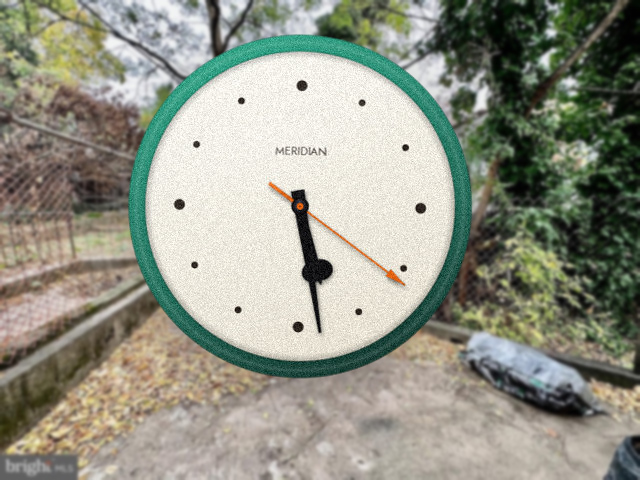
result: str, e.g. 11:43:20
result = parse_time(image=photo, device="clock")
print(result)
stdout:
5:28:21
